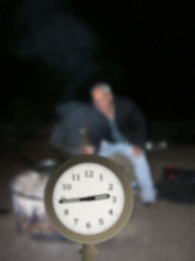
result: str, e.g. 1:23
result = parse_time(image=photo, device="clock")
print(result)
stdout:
2:44
